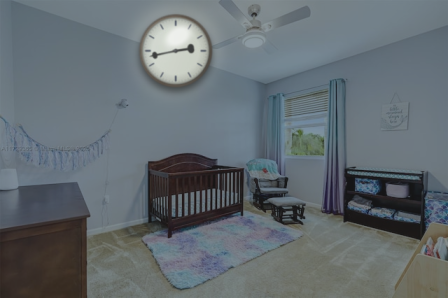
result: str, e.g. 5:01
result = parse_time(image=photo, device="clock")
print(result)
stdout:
2:43
